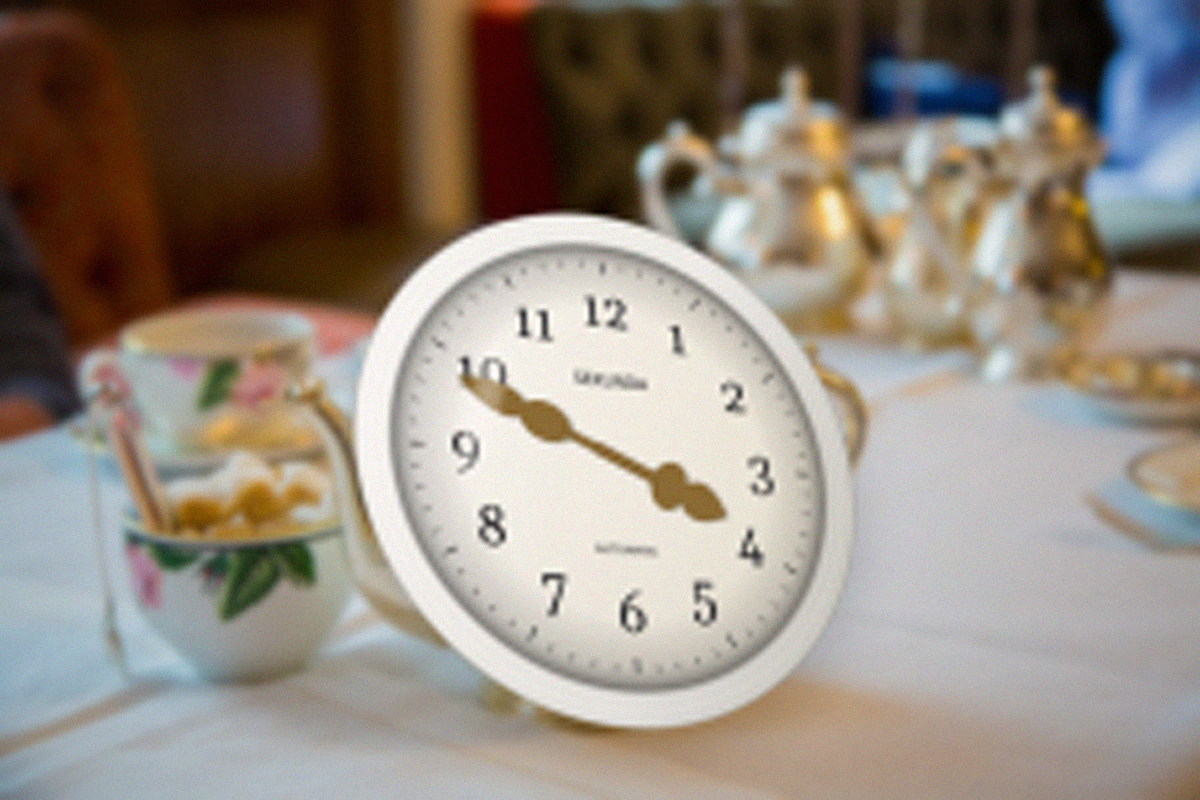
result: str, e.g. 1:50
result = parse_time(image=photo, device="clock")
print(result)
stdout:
3:49
